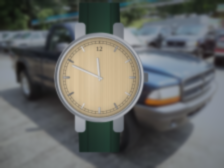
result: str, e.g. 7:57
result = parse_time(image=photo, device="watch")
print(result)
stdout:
11:49
